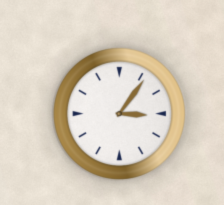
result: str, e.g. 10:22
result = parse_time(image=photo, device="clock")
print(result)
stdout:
3:06
